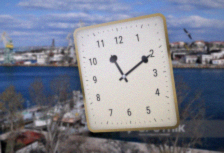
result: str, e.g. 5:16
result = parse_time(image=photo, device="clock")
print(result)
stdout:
11:10
